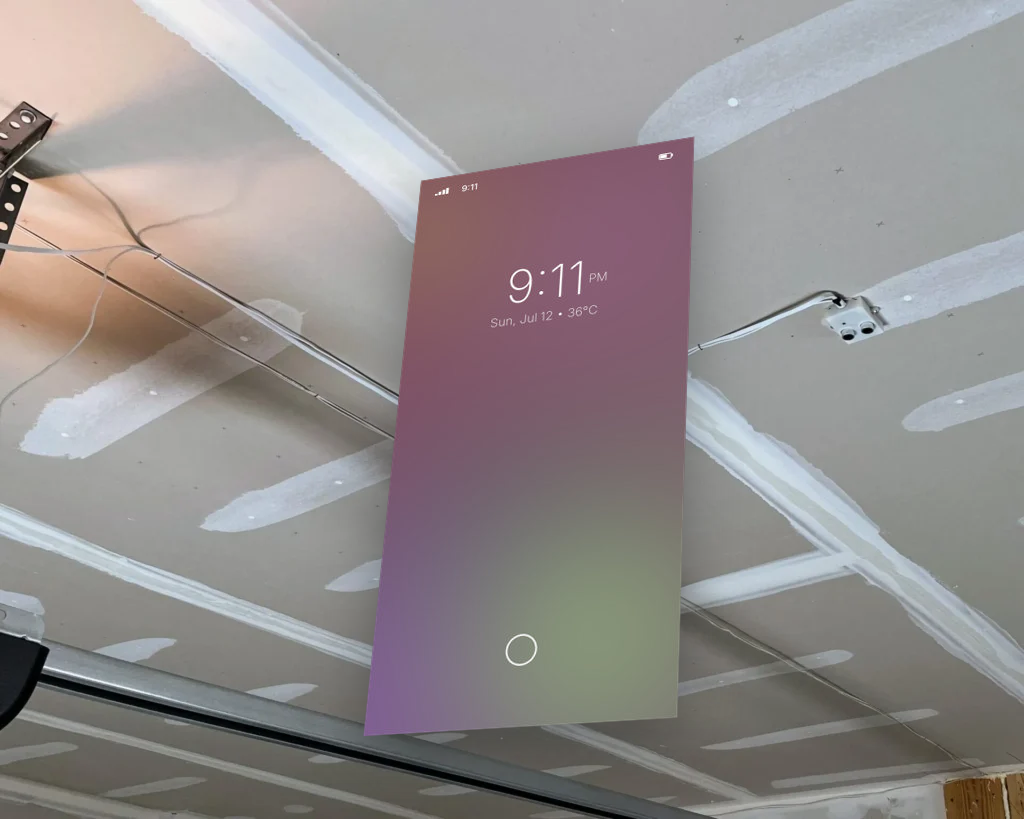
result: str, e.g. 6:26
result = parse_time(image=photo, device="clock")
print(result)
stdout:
9:11
